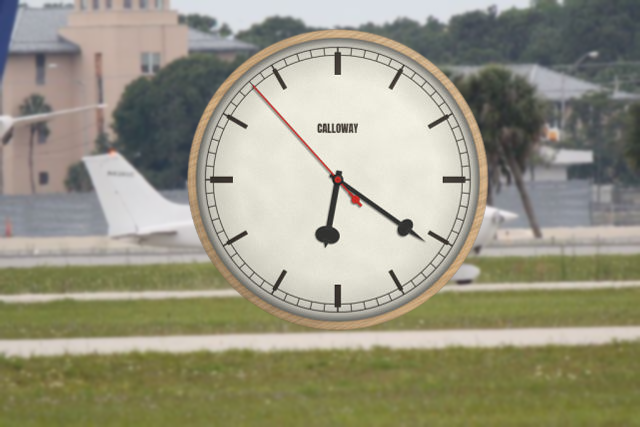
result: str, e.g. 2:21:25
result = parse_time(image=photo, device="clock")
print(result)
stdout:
6:20:53
